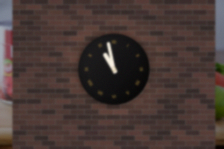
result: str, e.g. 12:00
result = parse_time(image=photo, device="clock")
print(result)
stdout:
10:58
